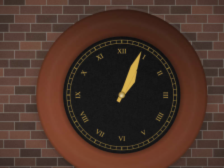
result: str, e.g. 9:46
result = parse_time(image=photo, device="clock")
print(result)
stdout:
1:04
